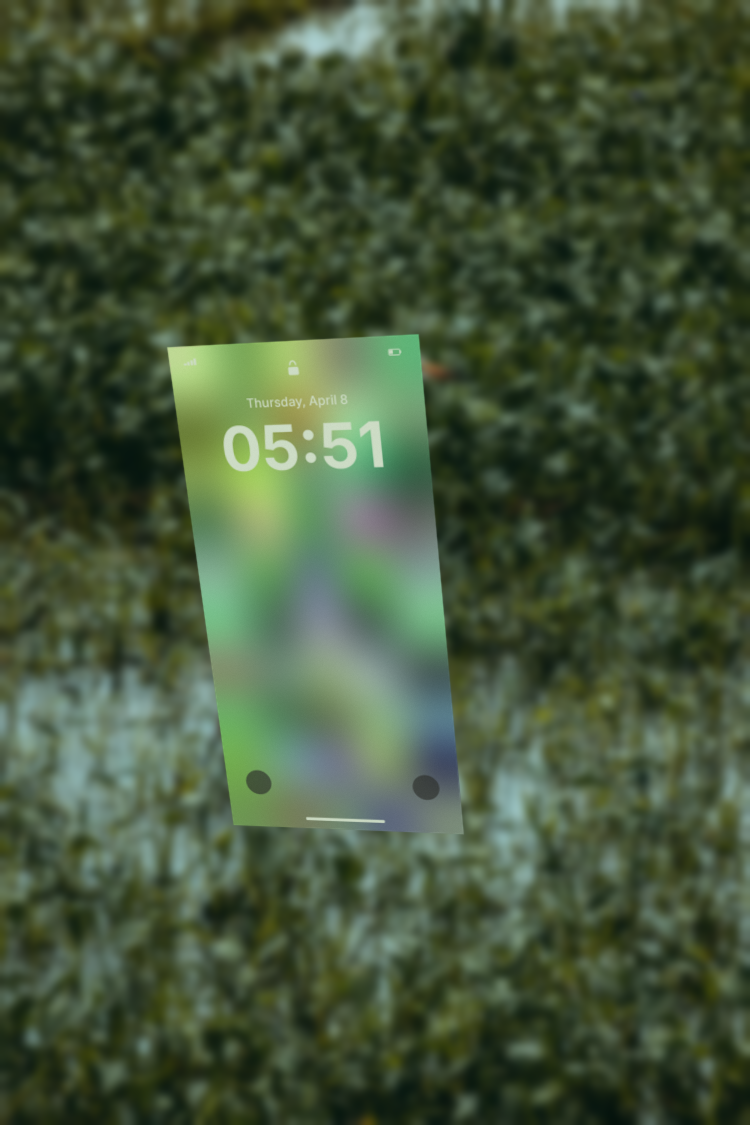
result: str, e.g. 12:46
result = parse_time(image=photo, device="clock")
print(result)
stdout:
5:51
